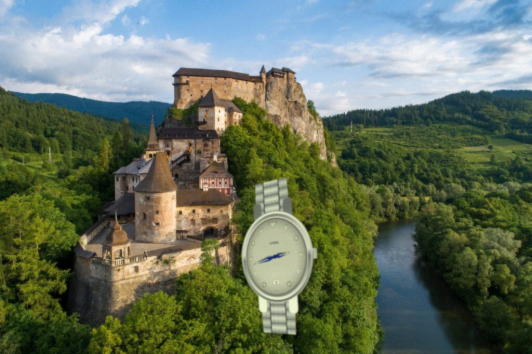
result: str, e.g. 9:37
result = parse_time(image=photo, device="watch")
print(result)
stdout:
2:43
